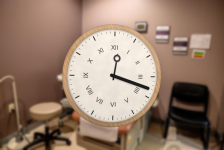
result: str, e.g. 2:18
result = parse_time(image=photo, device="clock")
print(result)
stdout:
12:18
